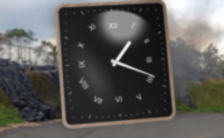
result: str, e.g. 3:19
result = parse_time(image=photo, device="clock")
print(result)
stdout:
1:19
